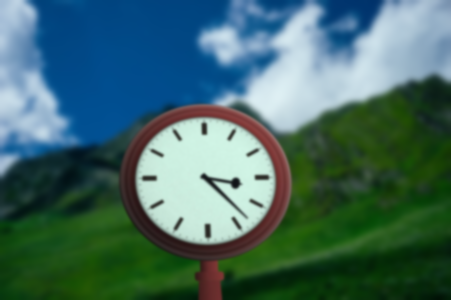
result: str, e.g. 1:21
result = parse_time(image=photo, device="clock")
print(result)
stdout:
3:23
